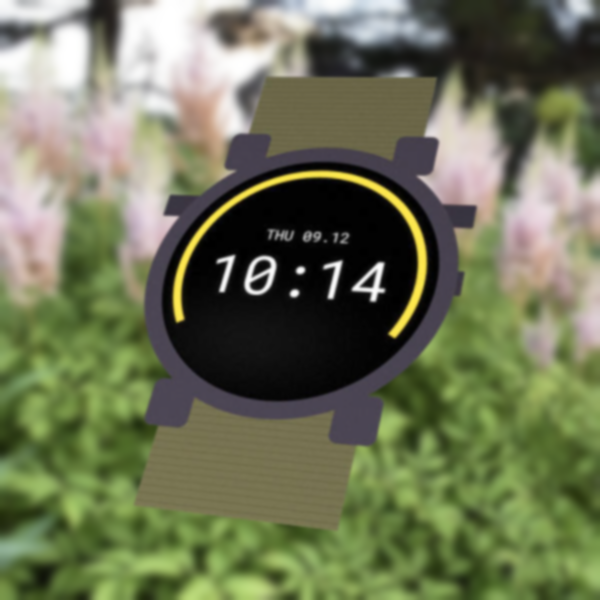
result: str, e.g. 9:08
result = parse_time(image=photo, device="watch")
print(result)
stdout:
10:14
